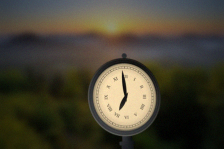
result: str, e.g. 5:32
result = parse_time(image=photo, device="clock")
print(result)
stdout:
6:59
